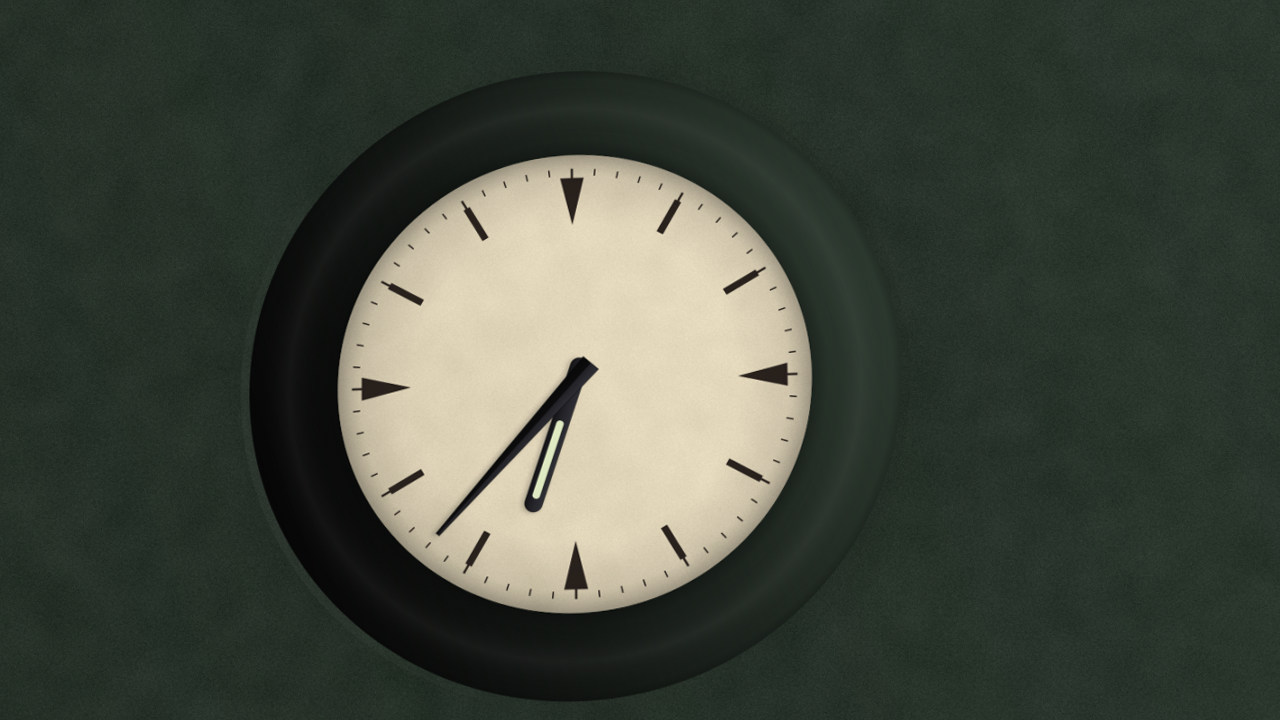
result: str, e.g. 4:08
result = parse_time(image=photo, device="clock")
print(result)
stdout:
6:37
